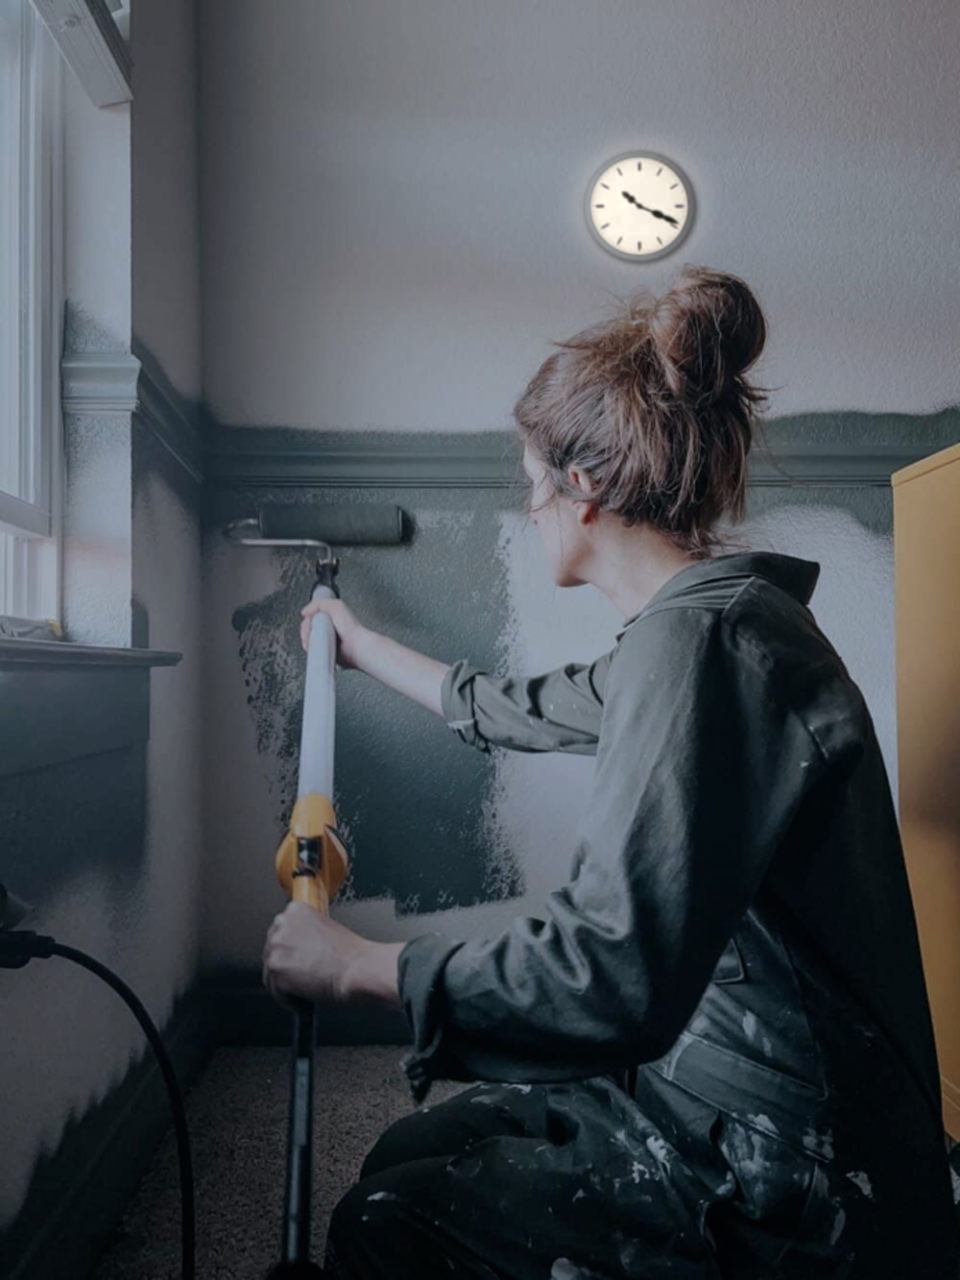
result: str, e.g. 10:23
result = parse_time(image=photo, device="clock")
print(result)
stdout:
10:19
